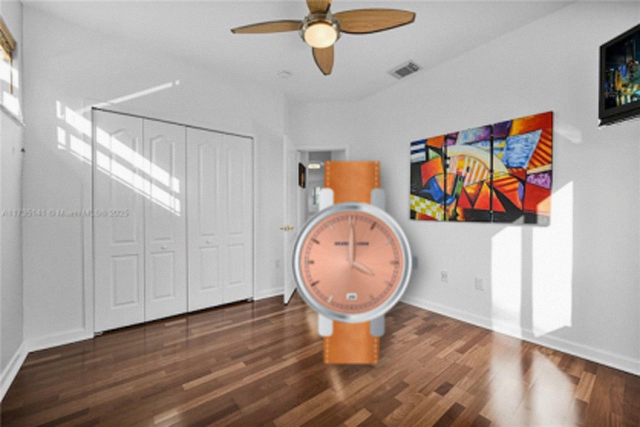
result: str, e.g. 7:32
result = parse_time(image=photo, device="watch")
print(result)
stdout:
4:00
